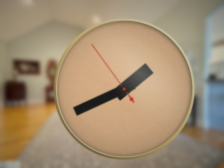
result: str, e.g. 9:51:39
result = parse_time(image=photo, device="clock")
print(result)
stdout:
1:40:54
